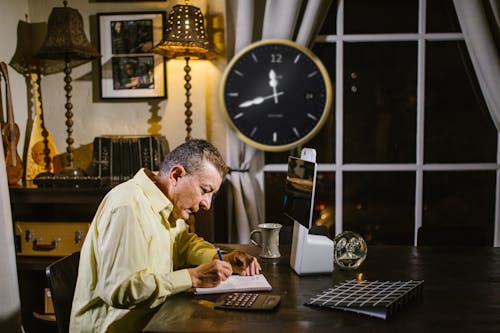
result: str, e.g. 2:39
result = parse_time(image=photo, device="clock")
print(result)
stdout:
11:42
